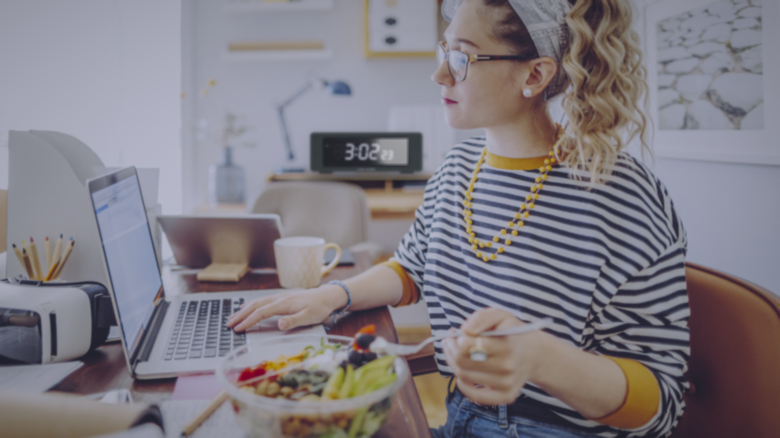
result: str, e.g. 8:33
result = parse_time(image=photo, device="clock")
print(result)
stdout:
3:02
